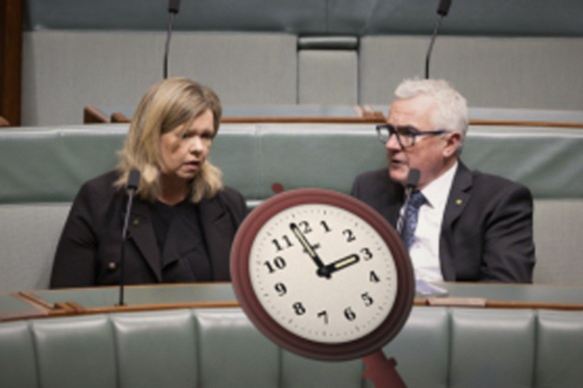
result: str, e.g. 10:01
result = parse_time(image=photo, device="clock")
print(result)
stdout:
2:59
